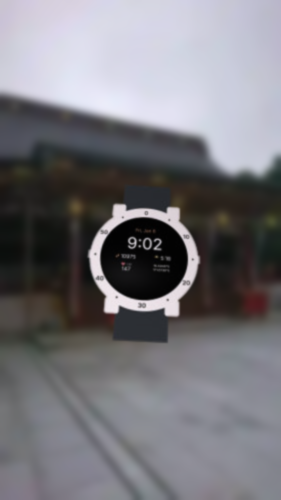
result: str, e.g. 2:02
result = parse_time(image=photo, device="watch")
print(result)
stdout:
9:02
